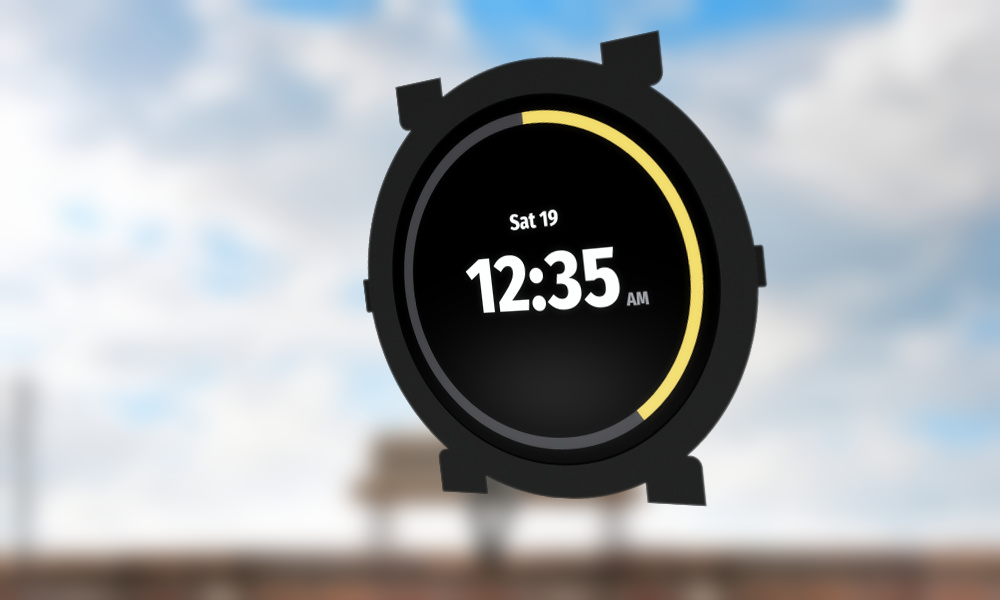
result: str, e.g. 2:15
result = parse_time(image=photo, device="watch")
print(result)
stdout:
12:35
